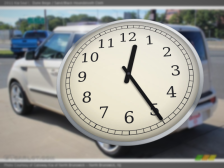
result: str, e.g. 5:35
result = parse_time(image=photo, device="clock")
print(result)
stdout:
12:25
